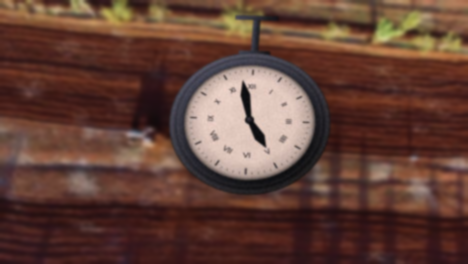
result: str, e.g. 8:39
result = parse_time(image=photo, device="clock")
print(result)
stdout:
4:58
